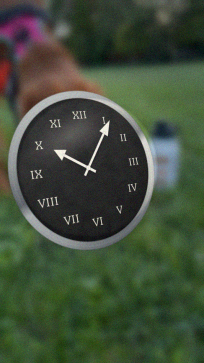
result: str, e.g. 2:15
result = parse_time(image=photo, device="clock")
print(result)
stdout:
10:06
